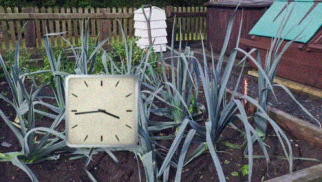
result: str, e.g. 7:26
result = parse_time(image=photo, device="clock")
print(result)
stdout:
3:44
